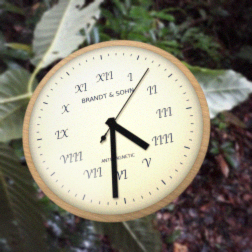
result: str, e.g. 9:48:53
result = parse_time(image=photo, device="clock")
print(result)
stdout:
4:31:07
